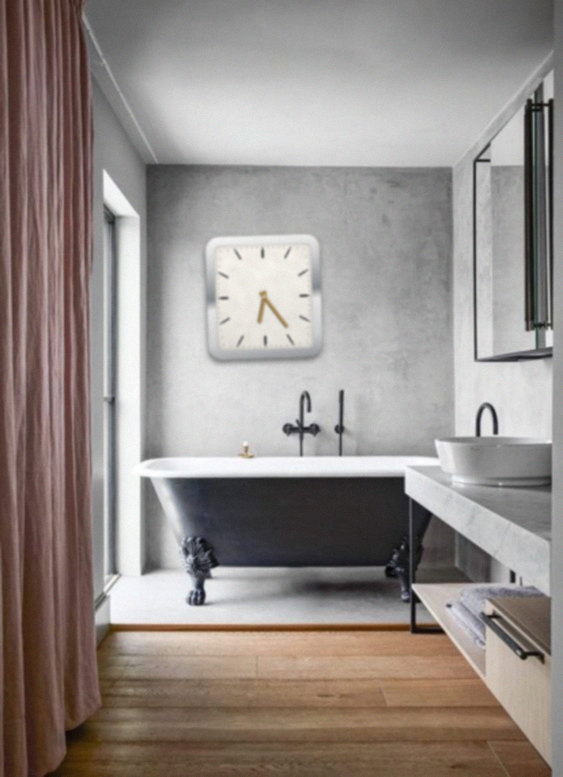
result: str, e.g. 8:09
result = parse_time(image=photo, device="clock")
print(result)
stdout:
6:24
